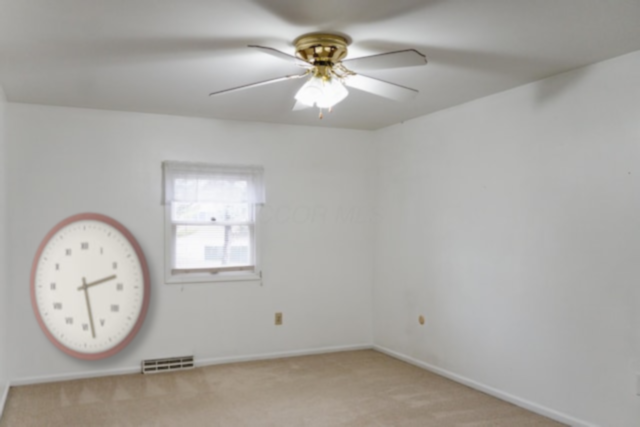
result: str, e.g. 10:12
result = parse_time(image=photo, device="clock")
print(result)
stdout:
2:28
